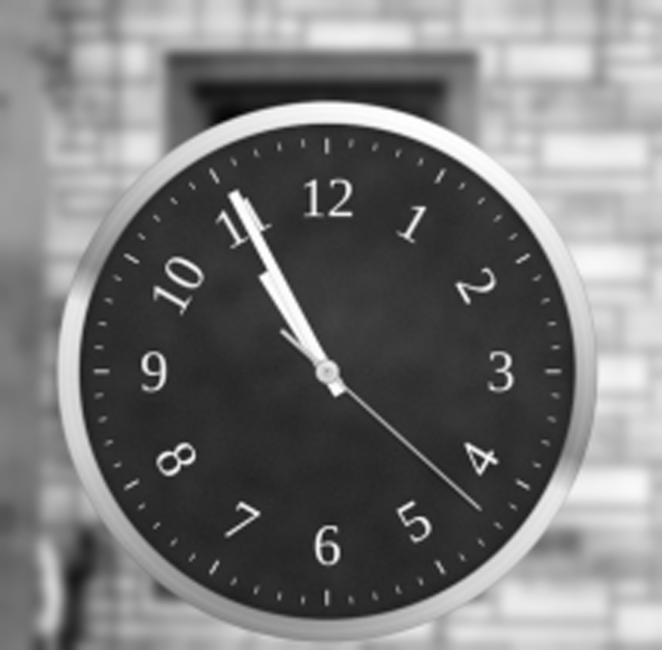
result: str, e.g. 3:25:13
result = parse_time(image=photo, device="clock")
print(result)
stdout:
10:55:22
